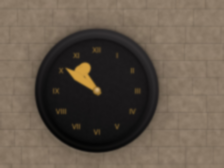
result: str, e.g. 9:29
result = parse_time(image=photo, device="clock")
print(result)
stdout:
10:51
